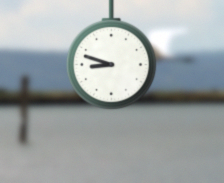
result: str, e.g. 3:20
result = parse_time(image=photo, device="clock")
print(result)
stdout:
8:48
